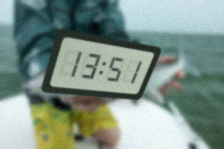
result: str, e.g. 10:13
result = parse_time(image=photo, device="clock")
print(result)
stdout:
13:51
